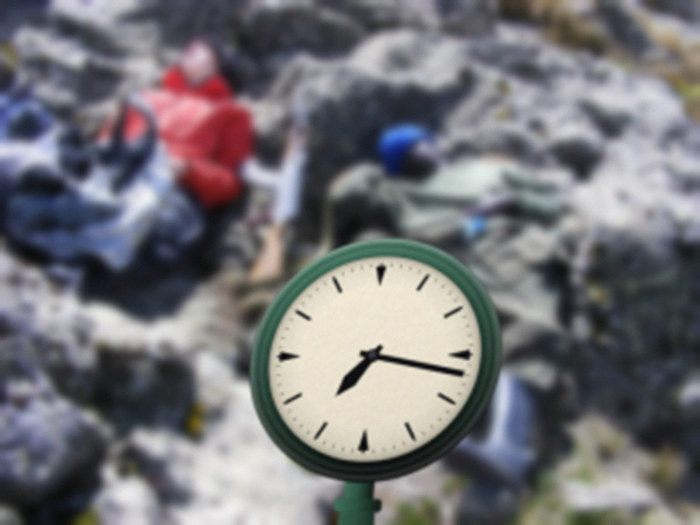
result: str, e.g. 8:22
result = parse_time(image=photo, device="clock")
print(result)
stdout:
7:17
